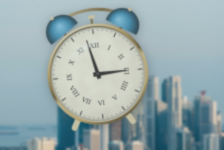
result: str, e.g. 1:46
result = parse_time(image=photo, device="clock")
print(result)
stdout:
2:58
